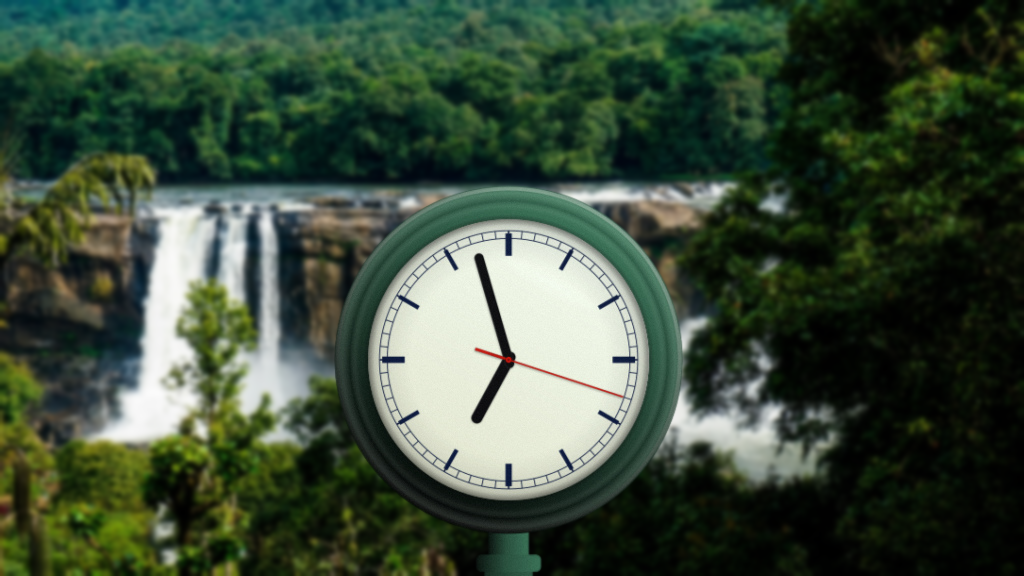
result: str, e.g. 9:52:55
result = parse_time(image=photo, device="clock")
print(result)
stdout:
6:57:18
